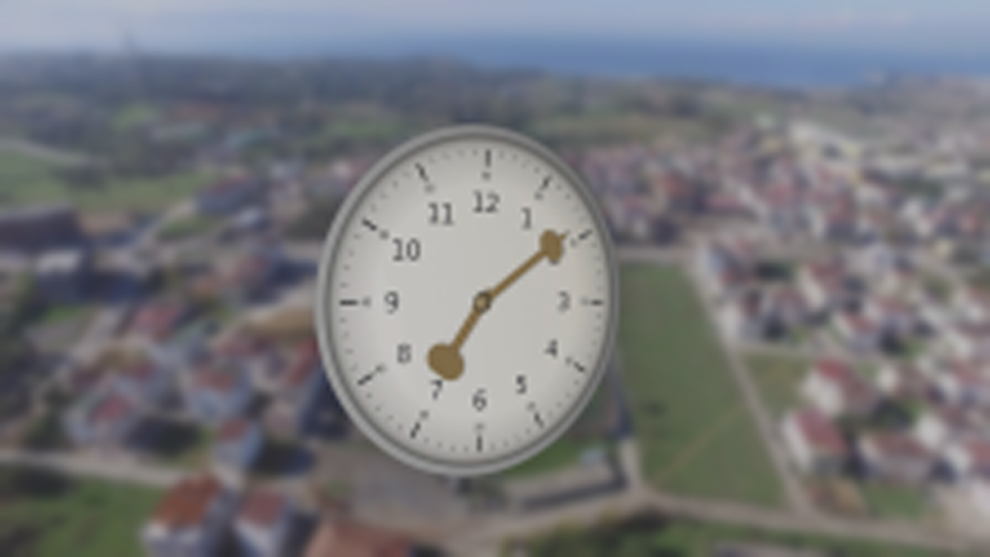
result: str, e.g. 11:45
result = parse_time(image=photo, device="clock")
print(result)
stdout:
7:09
